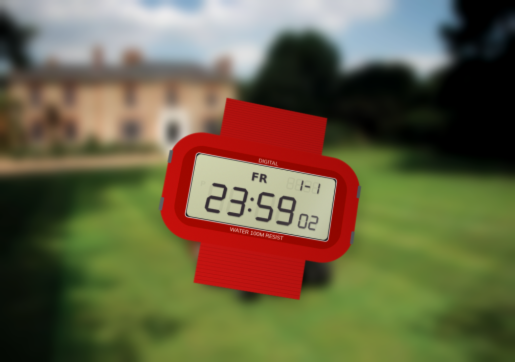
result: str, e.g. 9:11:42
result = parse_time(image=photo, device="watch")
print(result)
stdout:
23:59:02
